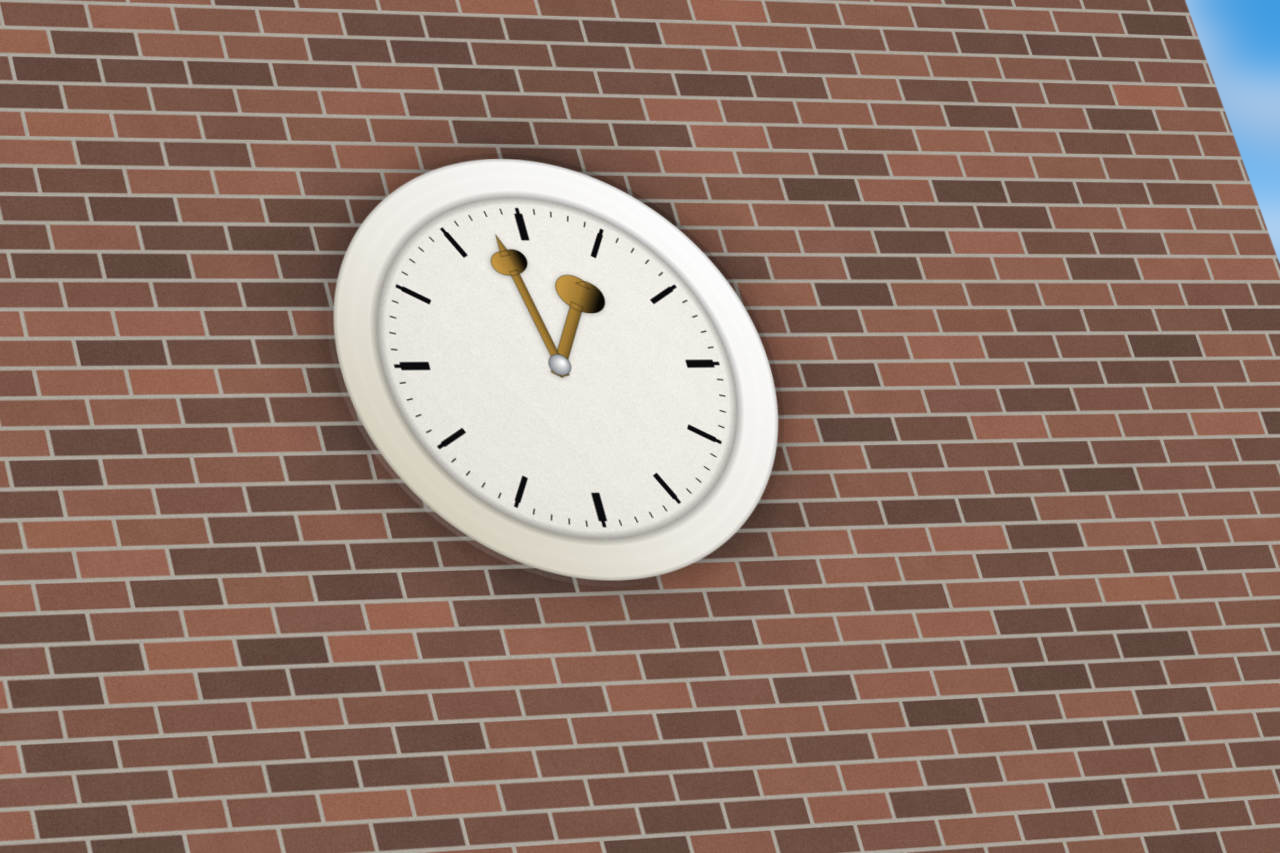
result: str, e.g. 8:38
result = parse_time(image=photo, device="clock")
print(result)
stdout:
12:58
